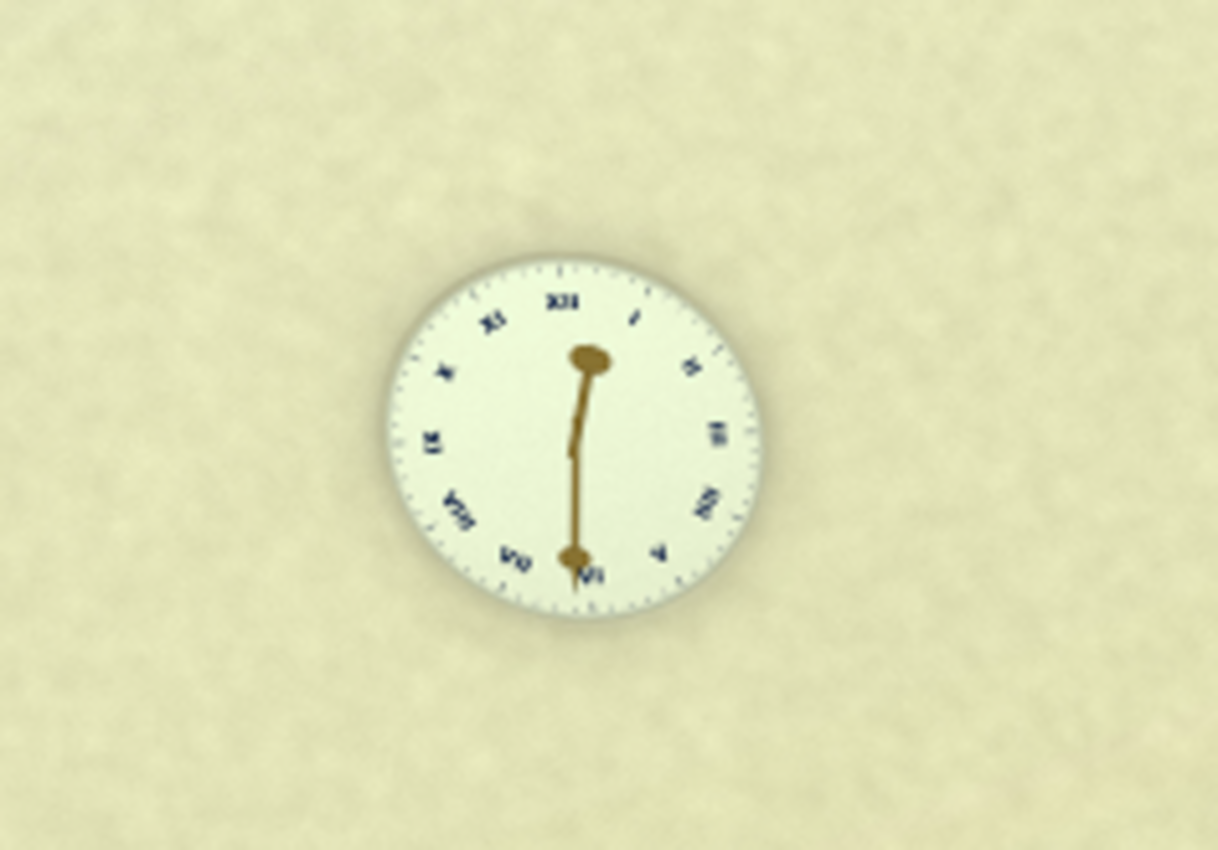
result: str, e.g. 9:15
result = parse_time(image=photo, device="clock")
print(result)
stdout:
12:31
